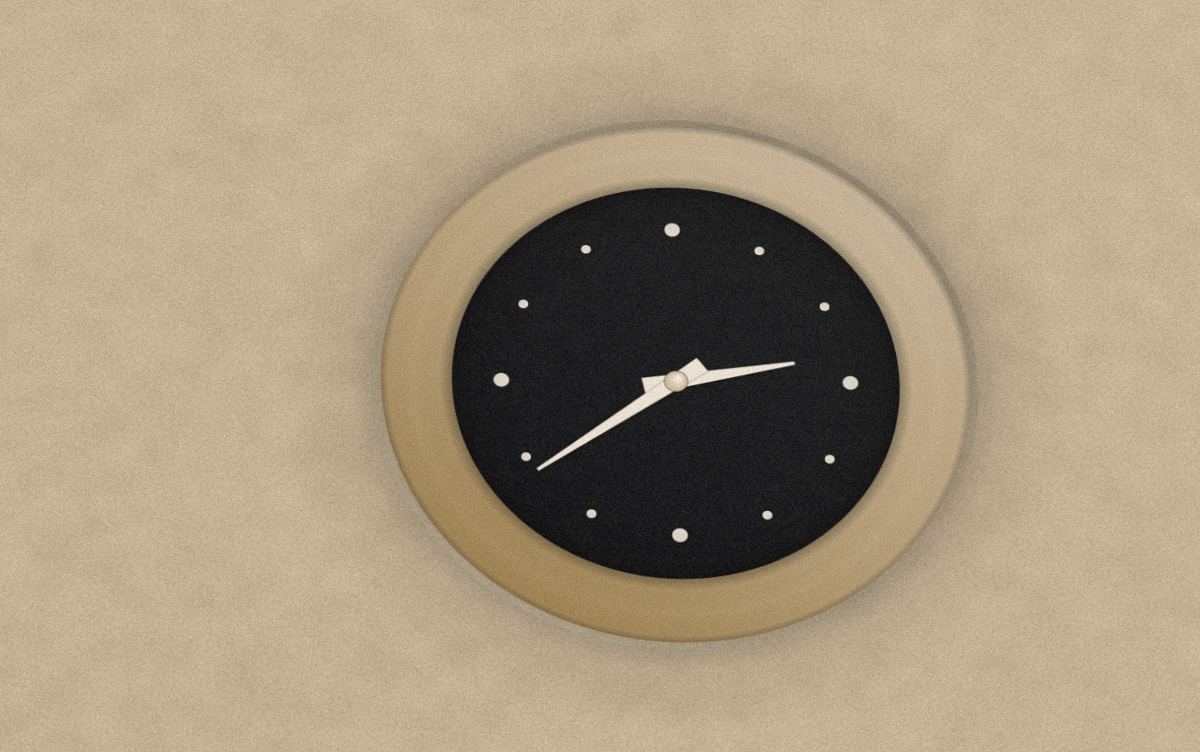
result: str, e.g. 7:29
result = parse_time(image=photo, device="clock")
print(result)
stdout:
2:39
